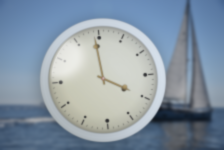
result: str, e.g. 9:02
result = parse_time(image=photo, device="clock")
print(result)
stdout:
3:59
